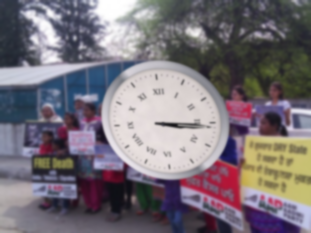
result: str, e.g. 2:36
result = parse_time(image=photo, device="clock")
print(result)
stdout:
3:16
